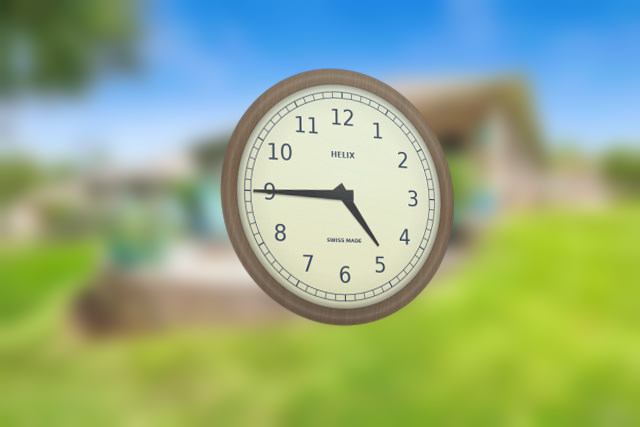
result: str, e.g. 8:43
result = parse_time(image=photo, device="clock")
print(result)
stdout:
4:45
